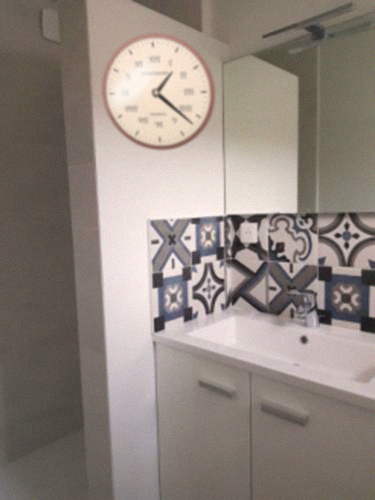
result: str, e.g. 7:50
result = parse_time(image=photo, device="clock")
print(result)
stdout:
1:22
